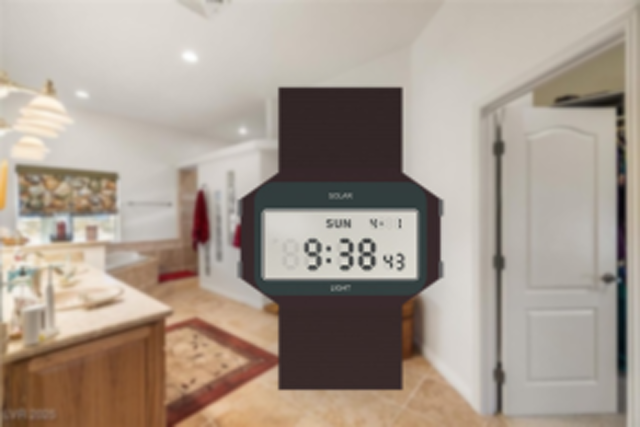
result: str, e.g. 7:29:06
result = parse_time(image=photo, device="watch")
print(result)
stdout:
9:38:43
